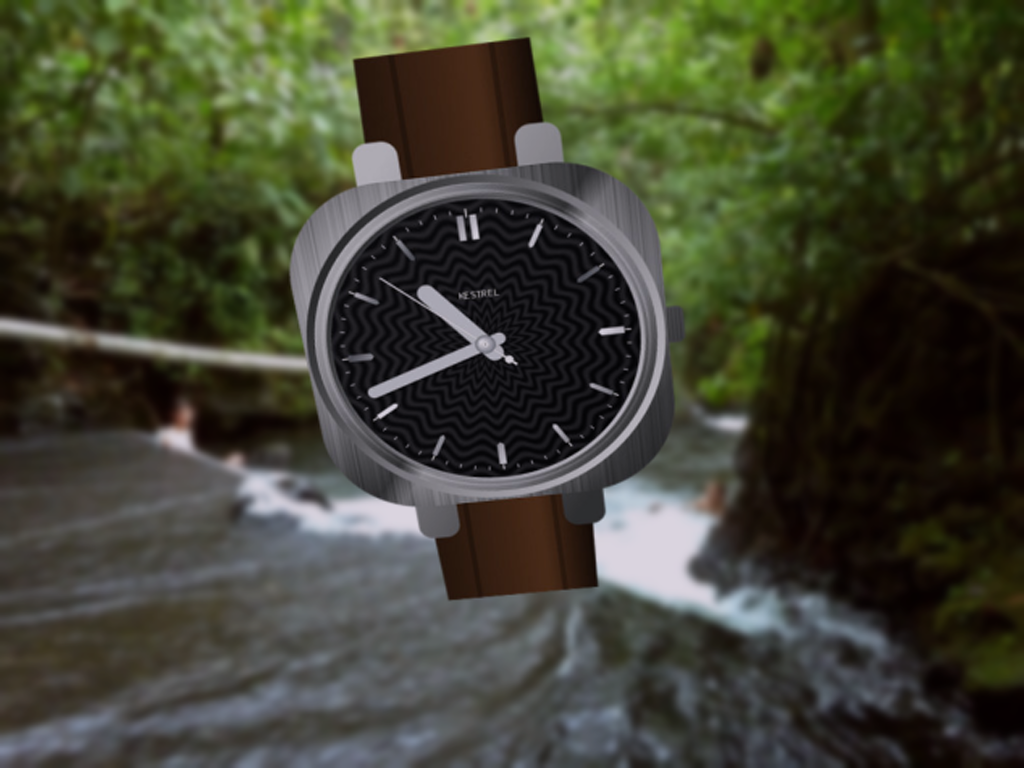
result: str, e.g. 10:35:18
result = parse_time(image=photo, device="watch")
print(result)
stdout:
10:41:52
